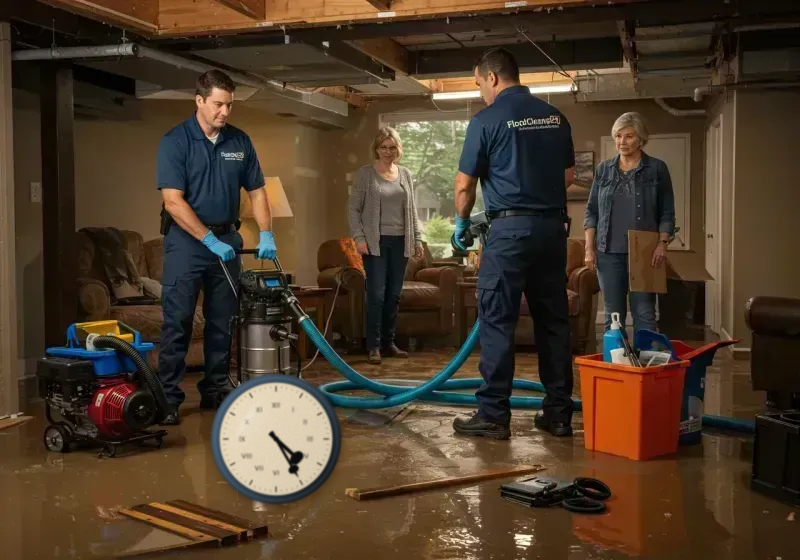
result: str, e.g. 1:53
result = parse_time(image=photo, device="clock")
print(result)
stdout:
4:25
